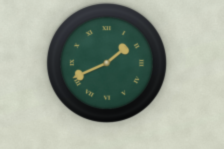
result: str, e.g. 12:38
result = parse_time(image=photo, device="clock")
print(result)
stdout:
1:41
